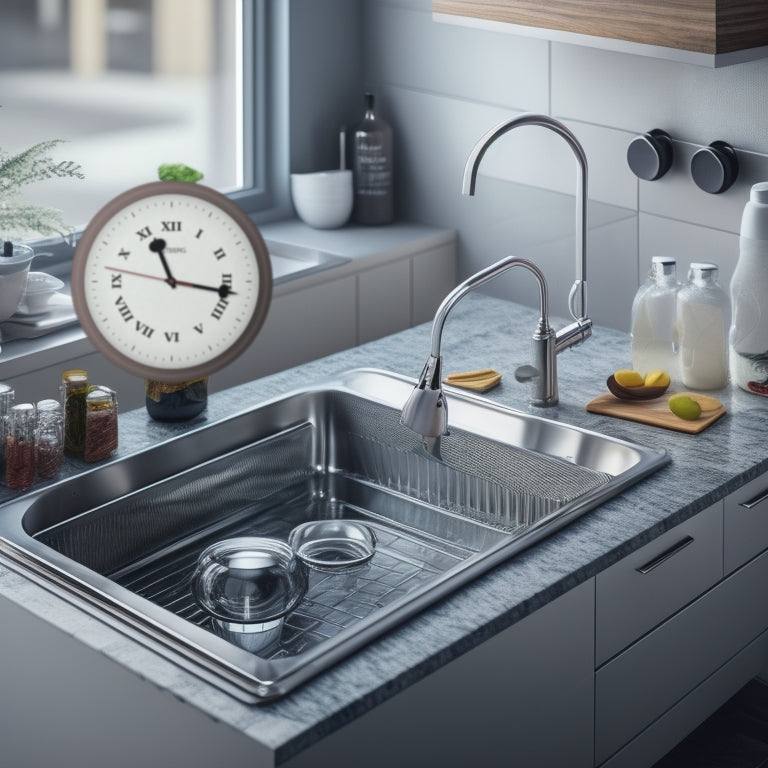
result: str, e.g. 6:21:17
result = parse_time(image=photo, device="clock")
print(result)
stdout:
11:16:47
